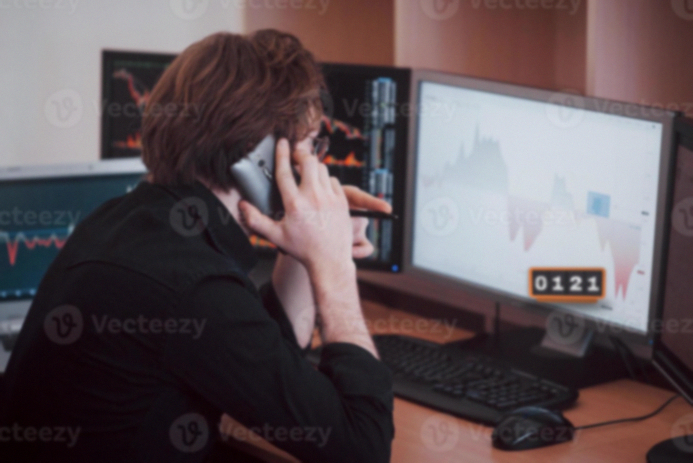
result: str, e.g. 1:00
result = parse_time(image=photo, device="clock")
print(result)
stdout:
1:21
